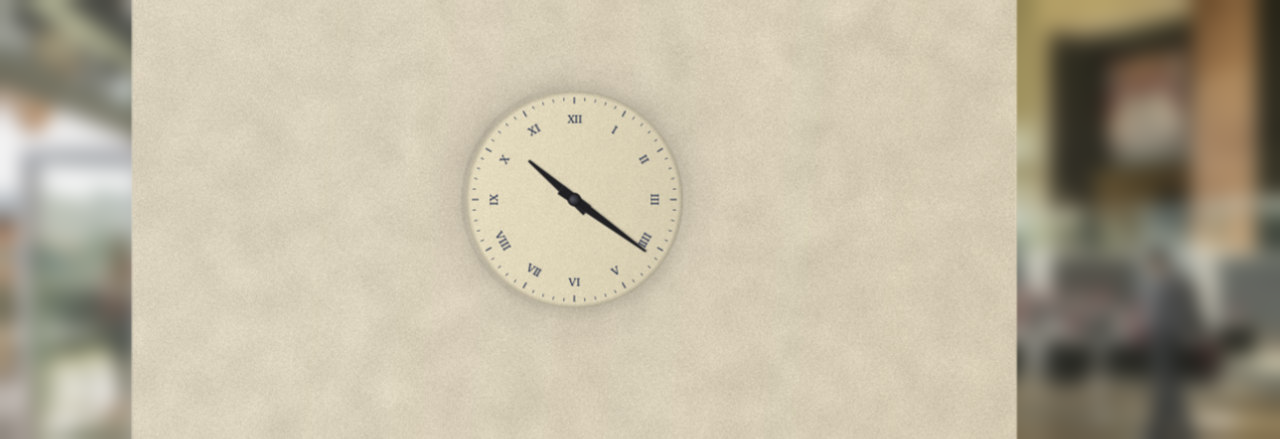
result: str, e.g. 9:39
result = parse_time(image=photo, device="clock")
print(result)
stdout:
10:21
